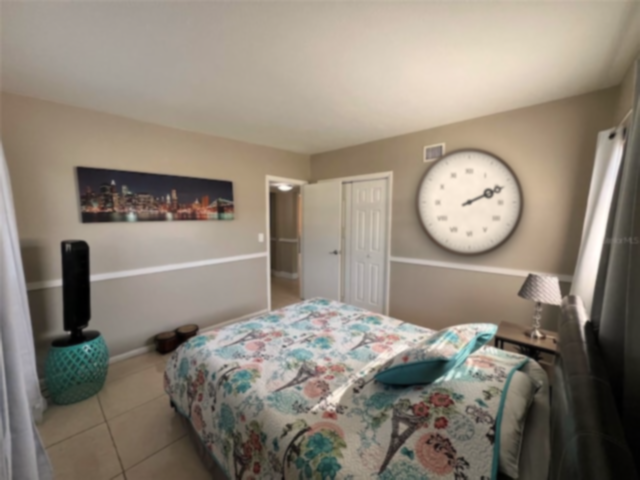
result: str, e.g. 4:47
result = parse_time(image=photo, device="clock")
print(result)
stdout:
2:11
